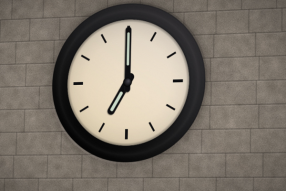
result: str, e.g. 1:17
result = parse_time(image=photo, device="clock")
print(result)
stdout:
7:00
